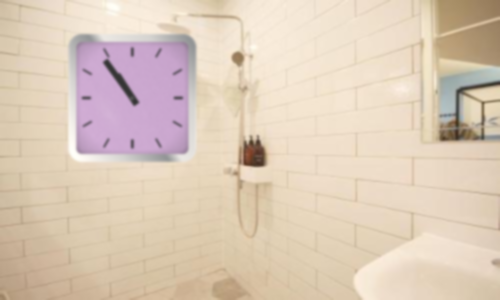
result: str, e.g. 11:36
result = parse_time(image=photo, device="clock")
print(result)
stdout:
10:54
